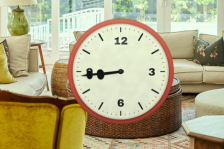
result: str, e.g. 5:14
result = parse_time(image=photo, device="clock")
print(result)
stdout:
8:44
